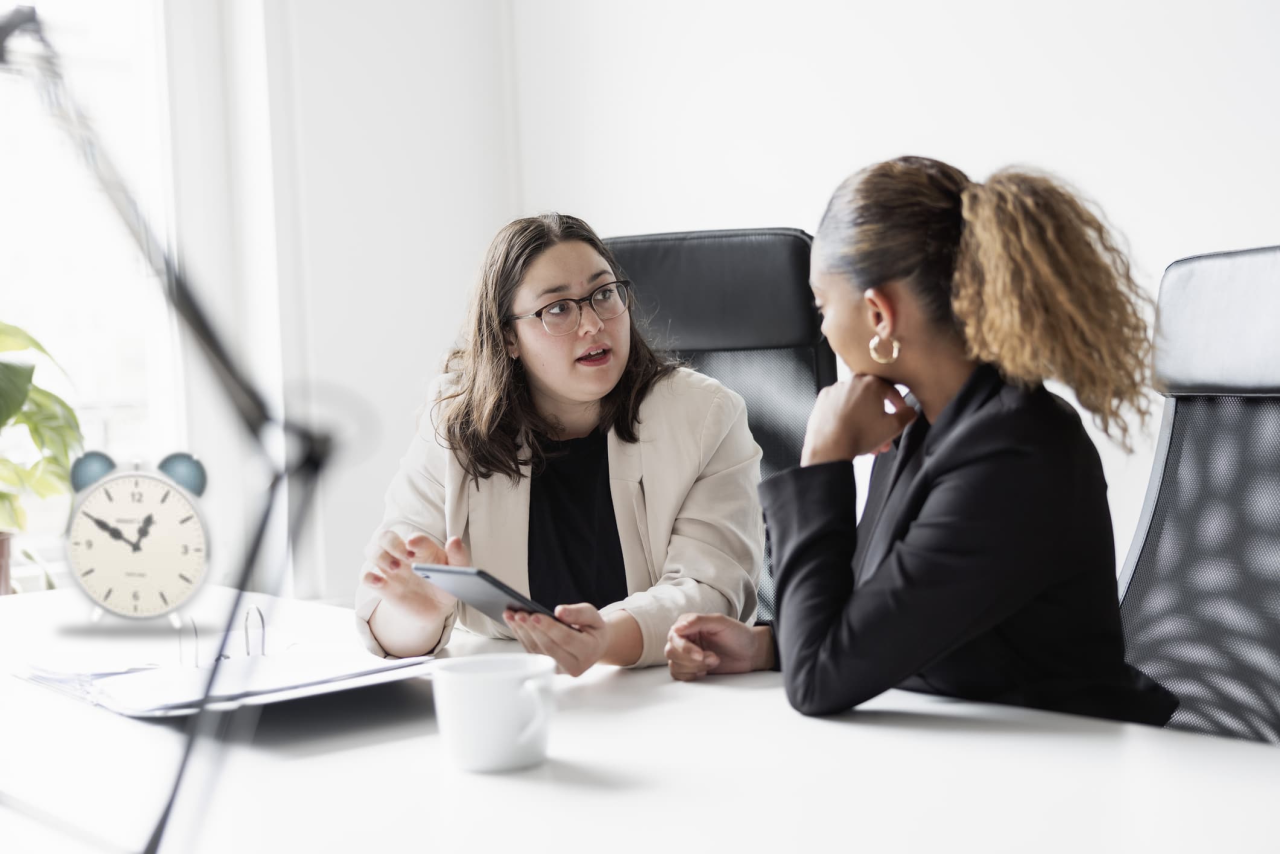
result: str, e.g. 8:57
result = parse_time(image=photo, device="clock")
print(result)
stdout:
12:50
